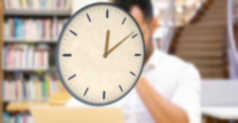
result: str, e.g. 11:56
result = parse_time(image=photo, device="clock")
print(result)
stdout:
12:09
